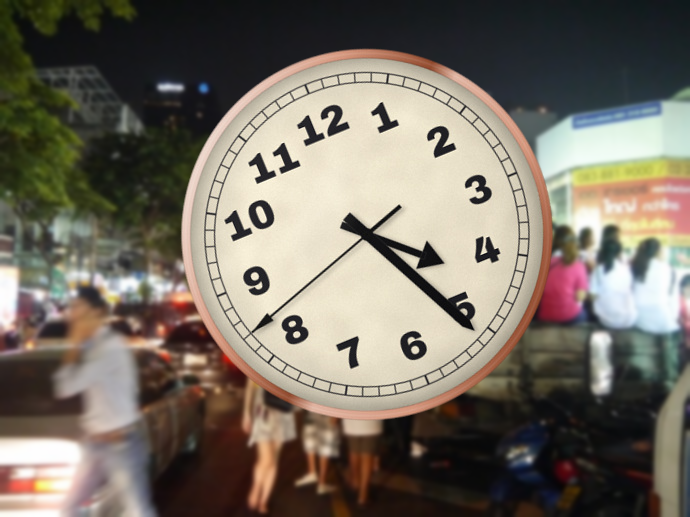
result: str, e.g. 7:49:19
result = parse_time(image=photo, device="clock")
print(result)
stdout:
4:25:42
